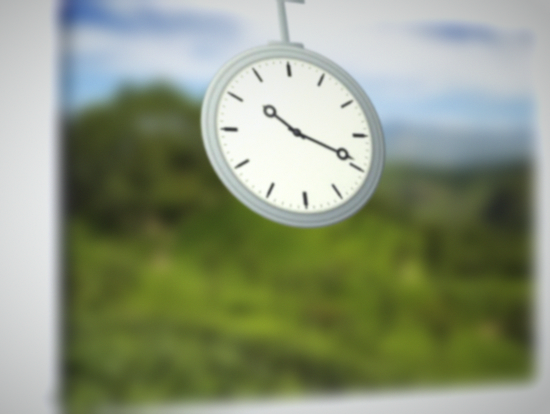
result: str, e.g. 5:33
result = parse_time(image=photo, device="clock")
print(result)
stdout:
10:19
